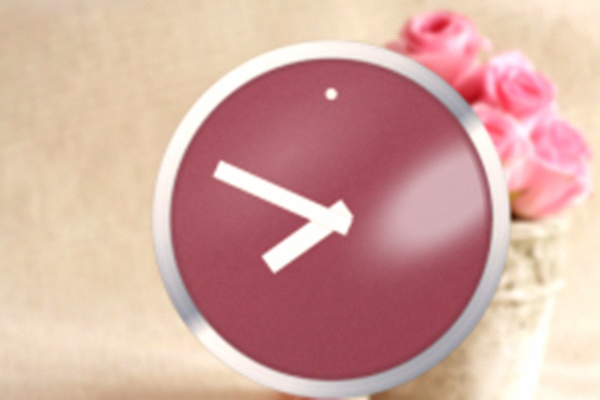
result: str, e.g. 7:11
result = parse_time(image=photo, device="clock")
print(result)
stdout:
7:49
